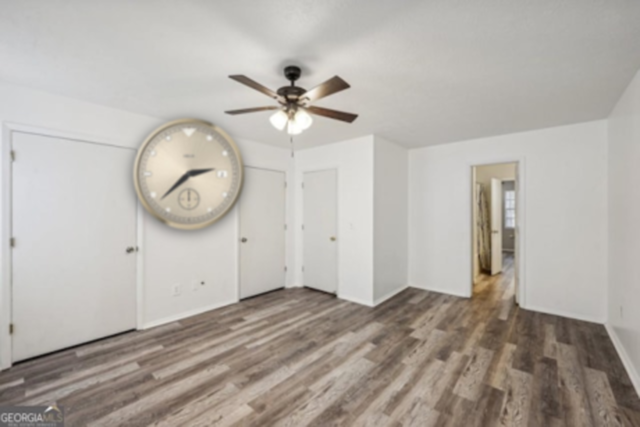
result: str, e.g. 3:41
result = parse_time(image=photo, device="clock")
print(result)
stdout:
2:38
